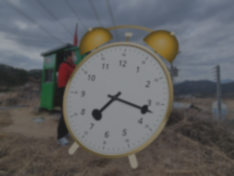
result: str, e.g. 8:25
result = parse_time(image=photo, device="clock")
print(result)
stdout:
7:17
